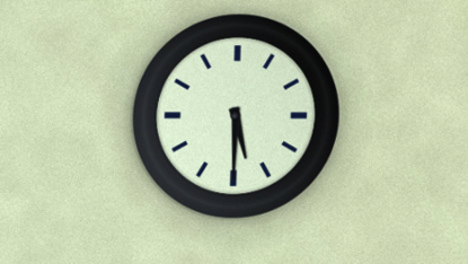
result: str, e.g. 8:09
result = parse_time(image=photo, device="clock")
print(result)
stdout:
5:30
